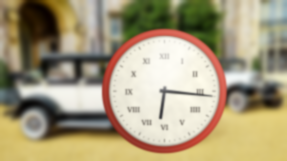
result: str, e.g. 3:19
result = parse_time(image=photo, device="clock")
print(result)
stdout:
6:16
